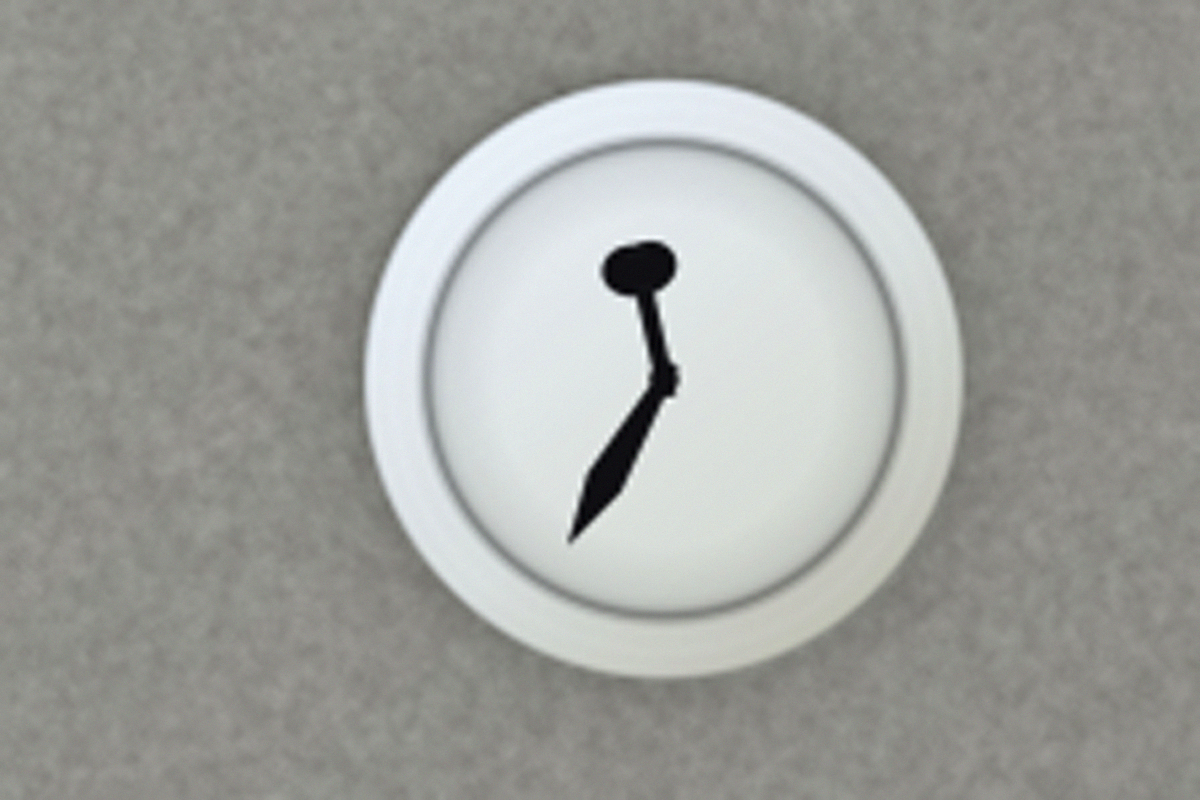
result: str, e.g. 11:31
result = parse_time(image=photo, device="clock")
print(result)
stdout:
11:35
